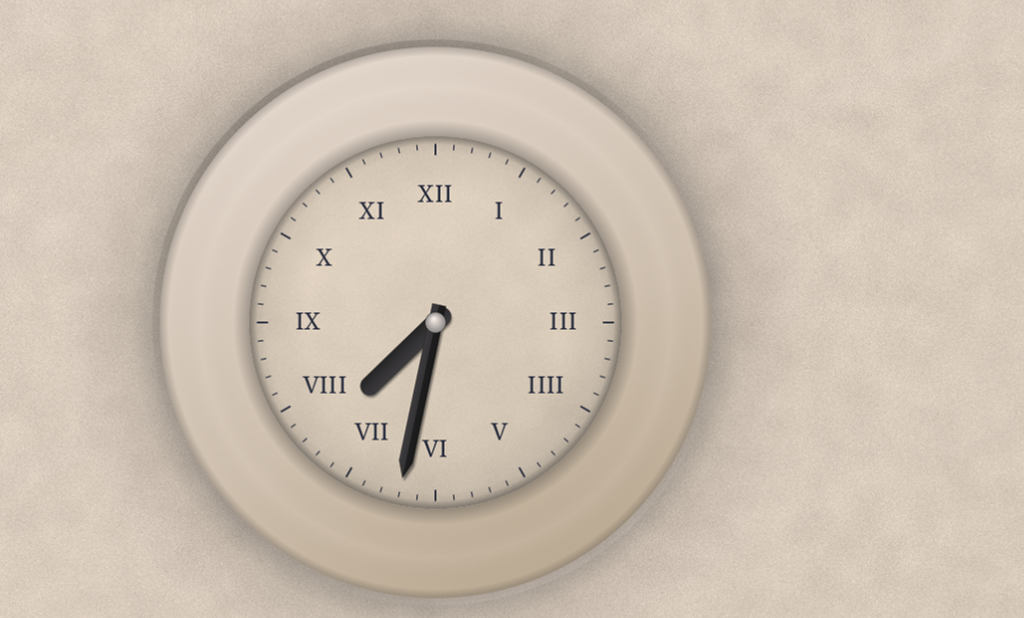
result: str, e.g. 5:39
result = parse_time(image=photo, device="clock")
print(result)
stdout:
7:32
